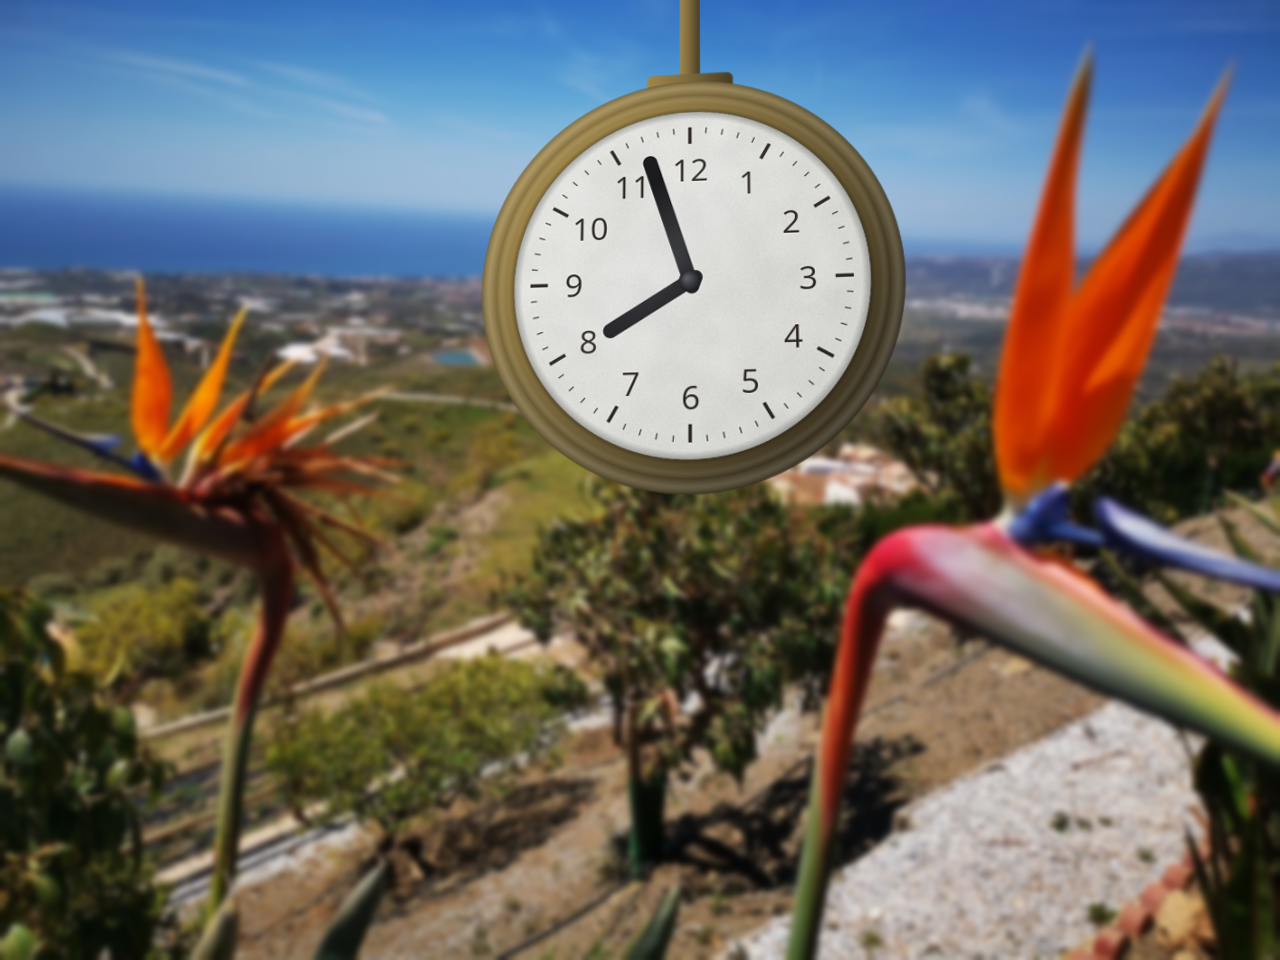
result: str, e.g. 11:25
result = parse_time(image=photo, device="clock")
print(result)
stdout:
7:57
